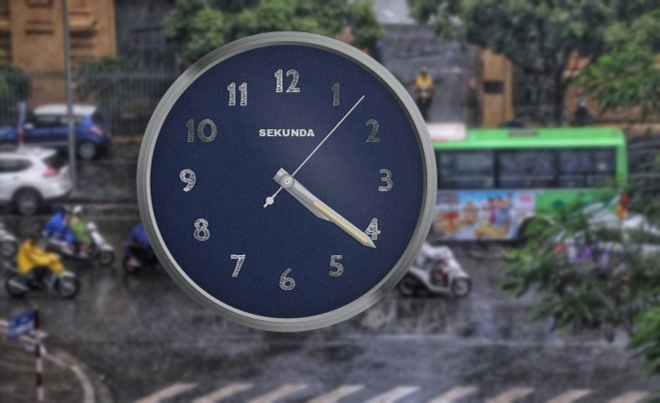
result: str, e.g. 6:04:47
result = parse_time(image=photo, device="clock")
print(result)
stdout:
4:21:07
